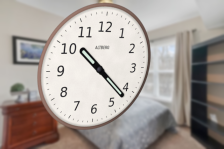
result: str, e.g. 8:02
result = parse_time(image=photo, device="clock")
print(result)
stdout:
10:22
